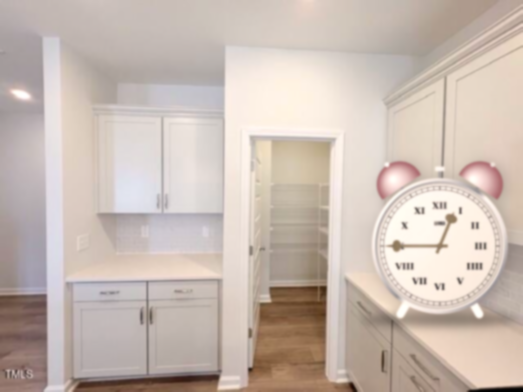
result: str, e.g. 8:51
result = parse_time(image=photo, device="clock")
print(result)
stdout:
12:45
